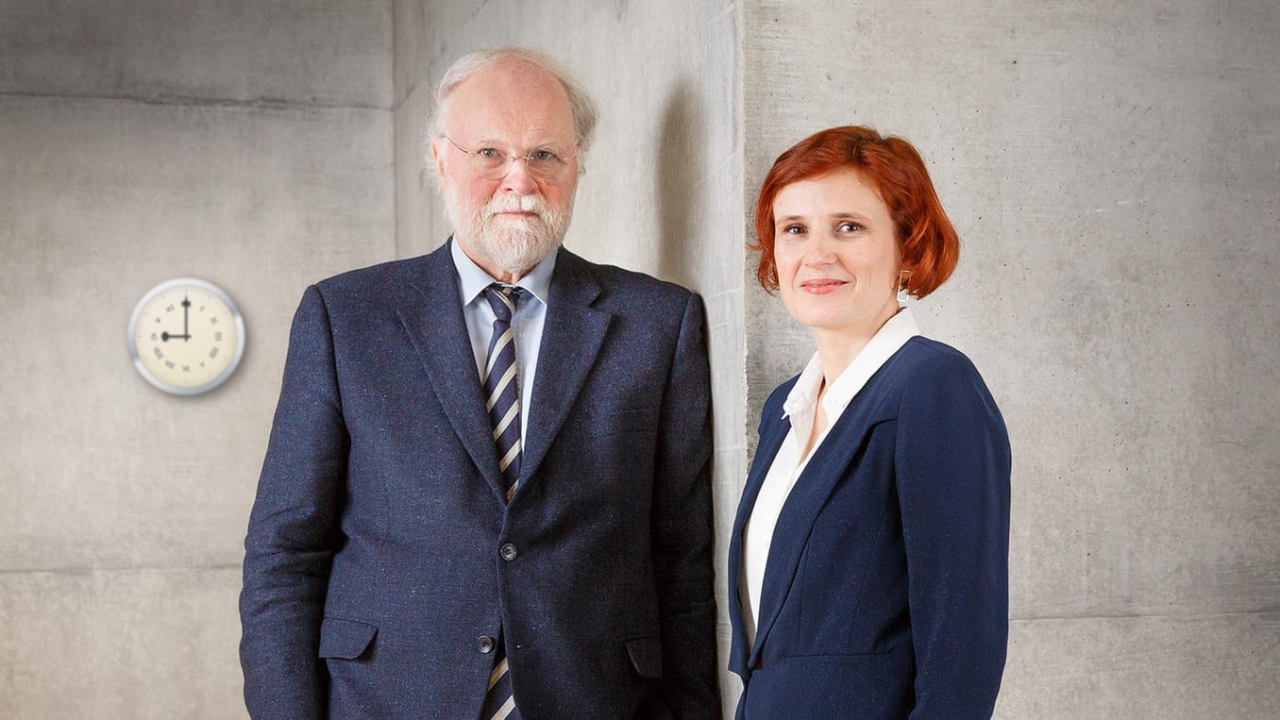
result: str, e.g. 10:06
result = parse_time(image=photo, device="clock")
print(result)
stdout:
9:00
